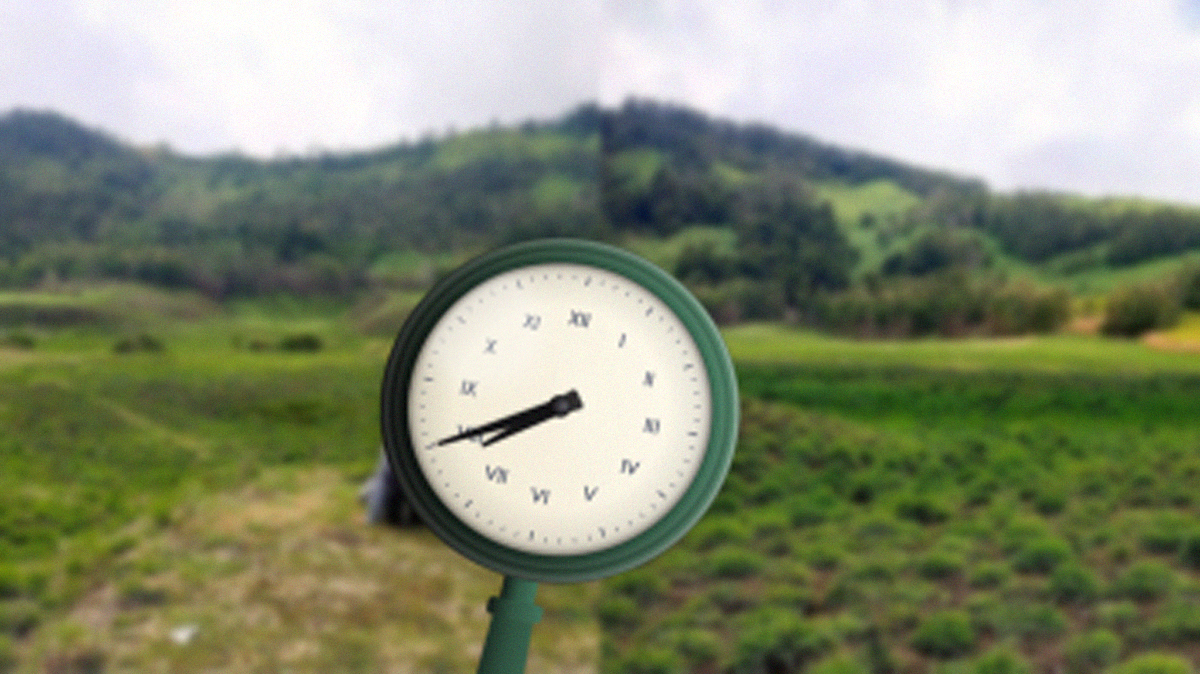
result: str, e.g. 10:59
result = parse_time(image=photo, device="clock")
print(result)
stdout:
7:40
